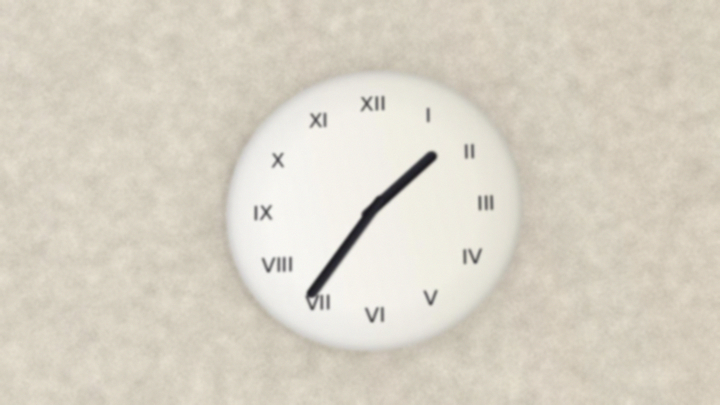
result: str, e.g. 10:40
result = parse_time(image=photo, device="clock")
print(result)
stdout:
1:36
